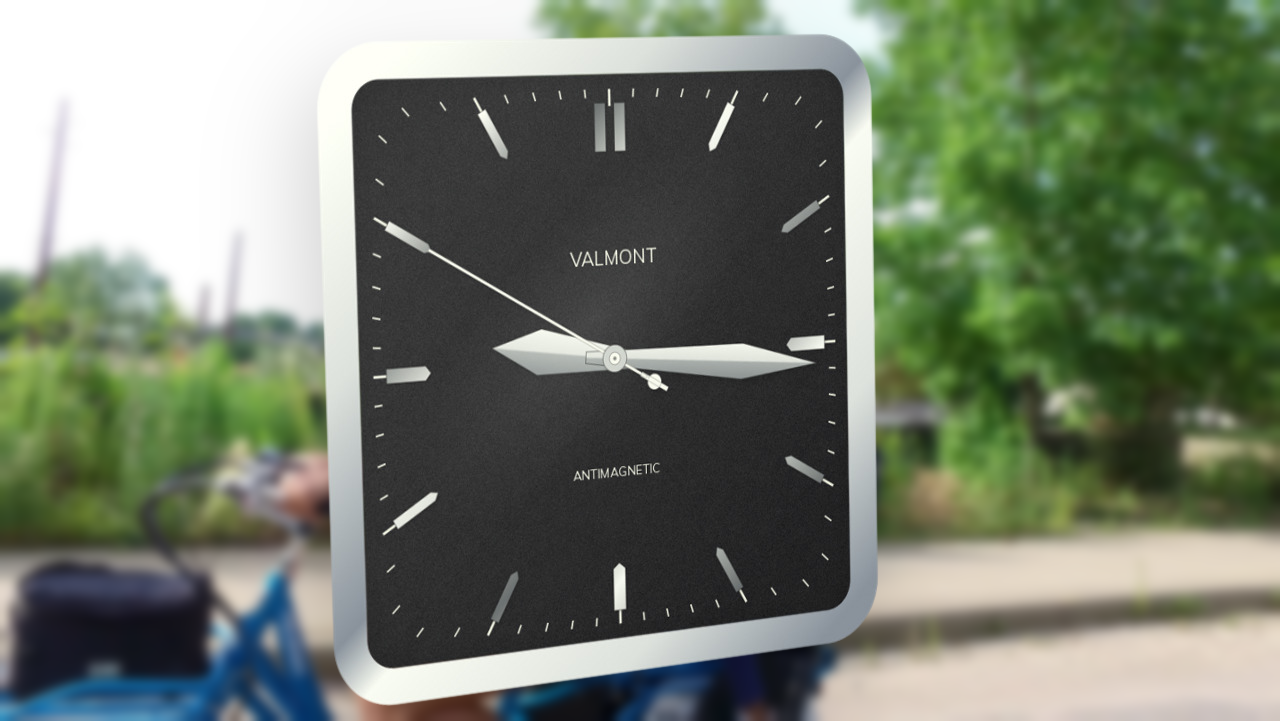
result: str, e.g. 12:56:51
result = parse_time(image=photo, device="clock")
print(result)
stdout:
9:15:50
